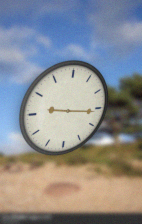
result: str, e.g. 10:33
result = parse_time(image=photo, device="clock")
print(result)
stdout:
9:16
